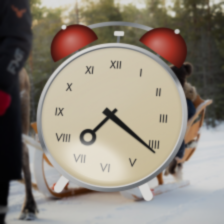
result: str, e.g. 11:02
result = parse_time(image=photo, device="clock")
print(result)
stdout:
7:21
